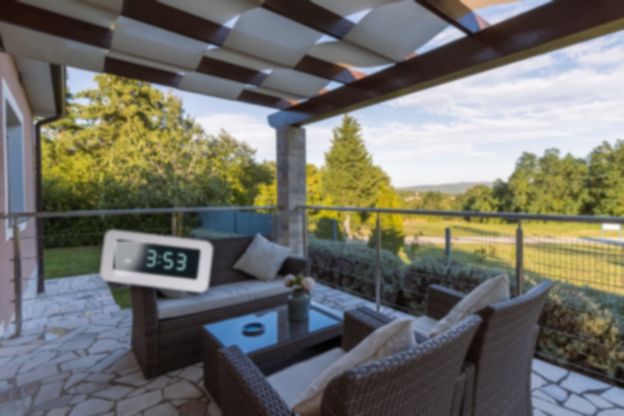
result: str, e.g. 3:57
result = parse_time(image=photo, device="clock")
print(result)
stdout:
3:53
